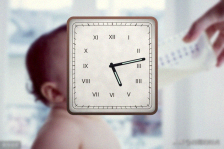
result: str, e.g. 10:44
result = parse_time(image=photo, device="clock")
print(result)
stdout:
5:13
